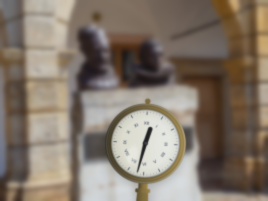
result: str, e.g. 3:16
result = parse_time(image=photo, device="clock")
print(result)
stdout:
12:32
